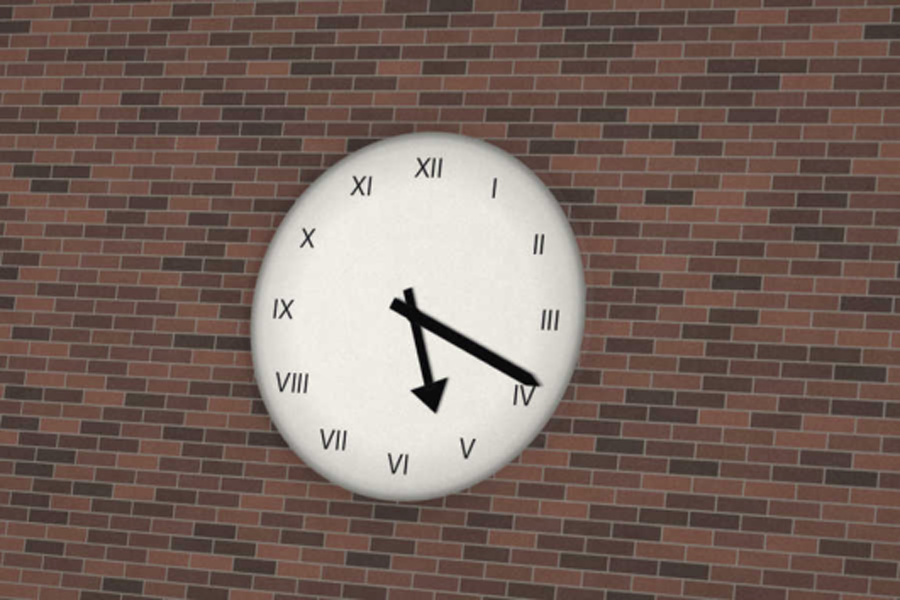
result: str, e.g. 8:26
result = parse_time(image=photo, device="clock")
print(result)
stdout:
5:19
